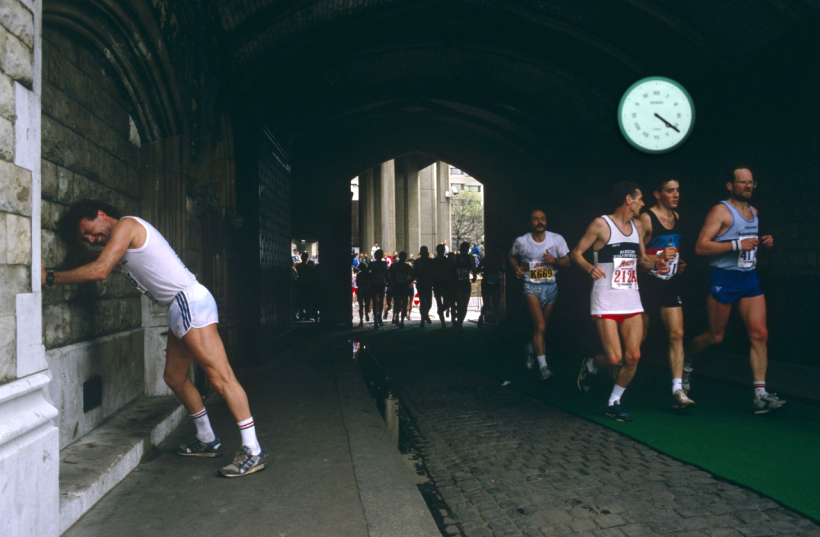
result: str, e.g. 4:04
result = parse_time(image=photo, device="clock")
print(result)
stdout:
4:21
